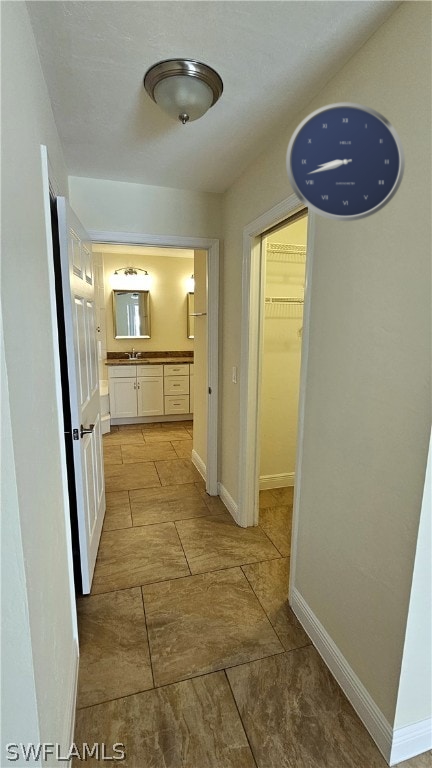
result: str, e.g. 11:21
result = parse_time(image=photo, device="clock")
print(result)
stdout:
8:42
